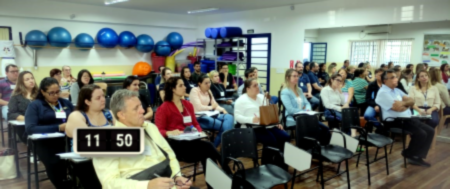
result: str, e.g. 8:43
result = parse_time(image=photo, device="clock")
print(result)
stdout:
11:50
